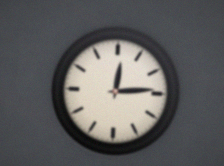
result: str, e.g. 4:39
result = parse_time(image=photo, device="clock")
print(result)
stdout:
12:14
